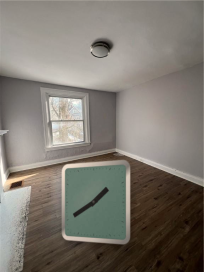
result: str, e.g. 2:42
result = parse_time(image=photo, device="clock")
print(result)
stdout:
1:40
